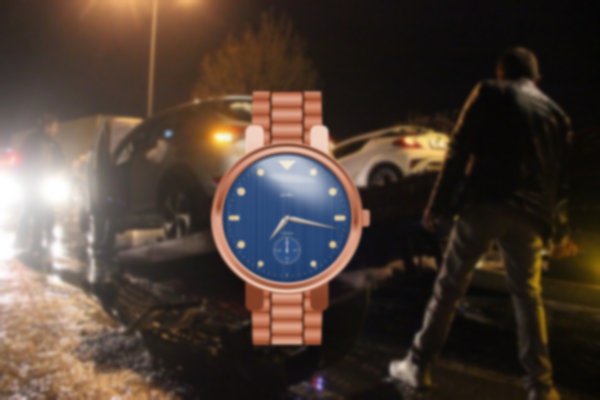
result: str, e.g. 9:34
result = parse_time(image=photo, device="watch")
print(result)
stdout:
7:17
